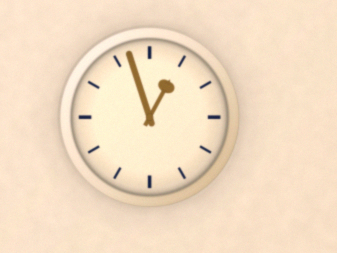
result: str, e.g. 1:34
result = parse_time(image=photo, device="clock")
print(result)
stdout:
12:57
